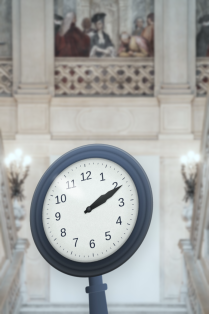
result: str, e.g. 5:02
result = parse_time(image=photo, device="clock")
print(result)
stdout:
2:11
